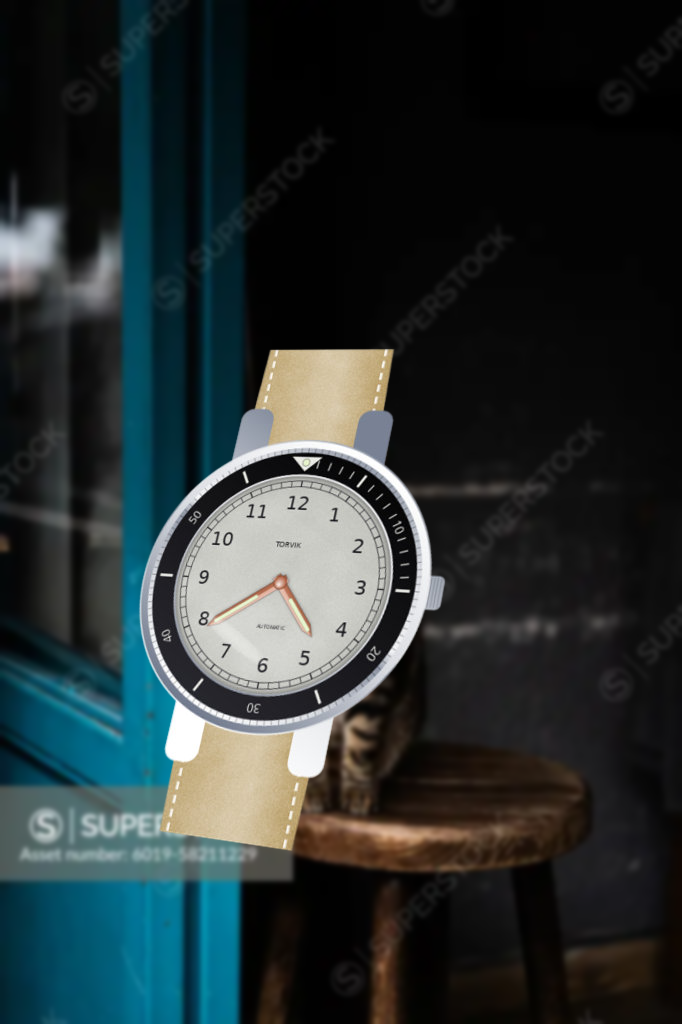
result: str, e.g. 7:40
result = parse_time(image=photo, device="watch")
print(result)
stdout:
4:39
